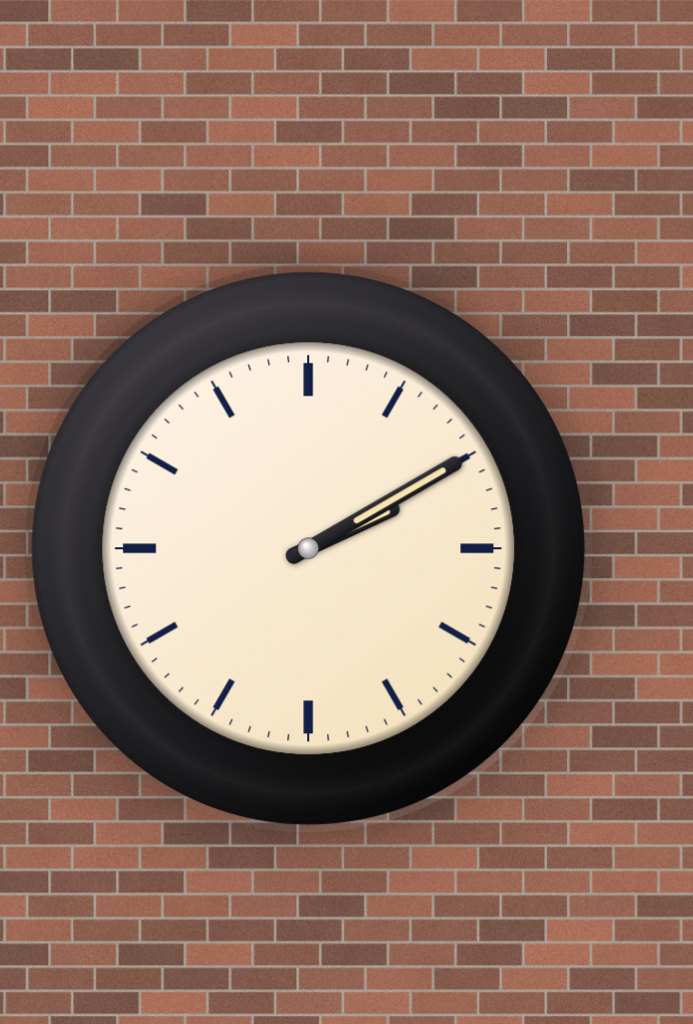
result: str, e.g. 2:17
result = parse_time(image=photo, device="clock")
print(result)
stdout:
2:10
